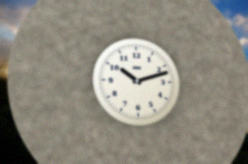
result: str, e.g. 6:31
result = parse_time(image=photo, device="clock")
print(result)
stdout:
10:12
